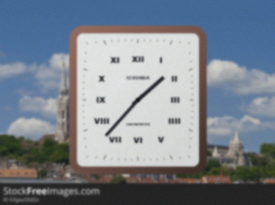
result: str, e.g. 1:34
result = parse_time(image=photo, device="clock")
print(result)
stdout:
1:37
